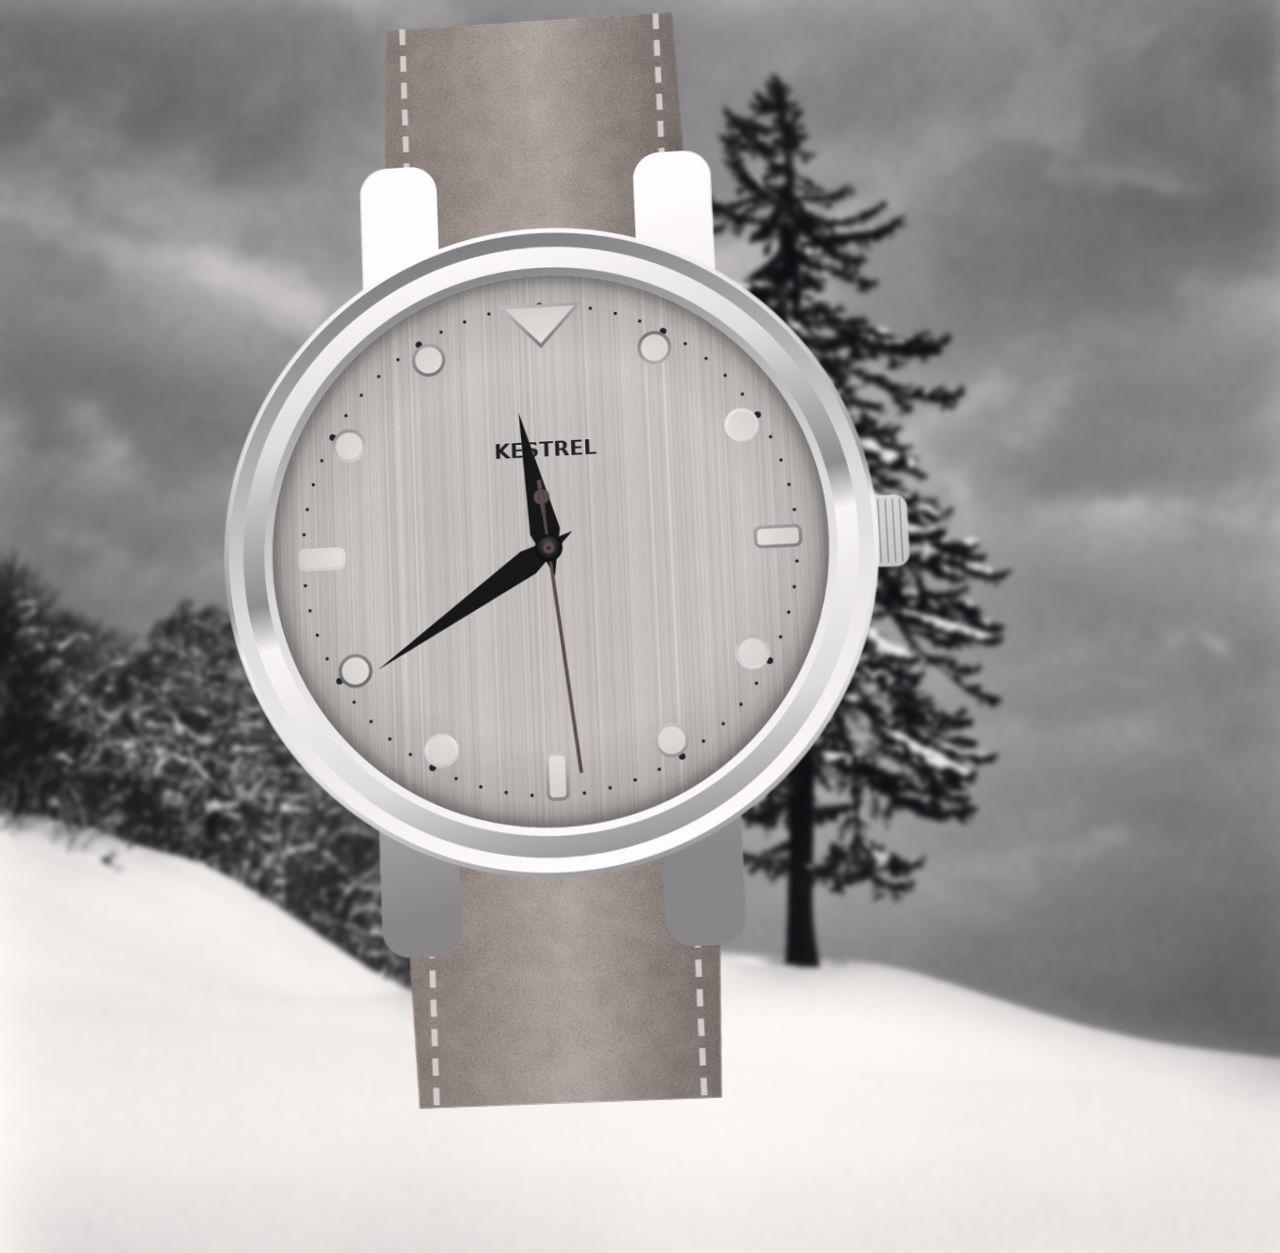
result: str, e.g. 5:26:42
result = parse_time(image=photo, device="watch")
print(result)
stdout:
11:39:29
